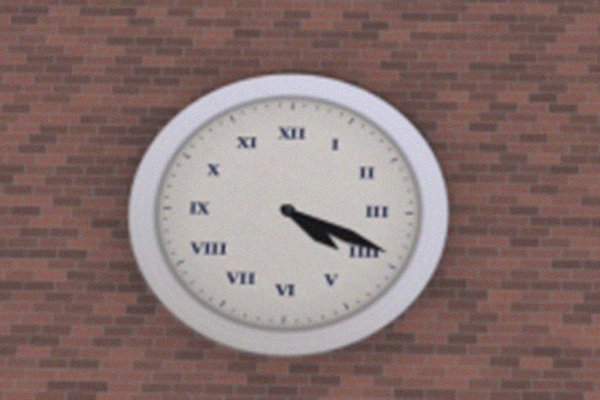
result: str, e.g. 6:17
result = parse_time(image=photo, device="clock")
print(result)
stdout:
4:19
